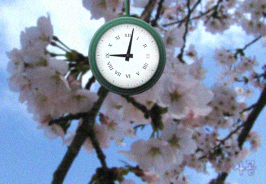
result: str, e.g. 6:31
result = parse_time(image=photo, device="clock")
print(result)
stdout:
9:02
